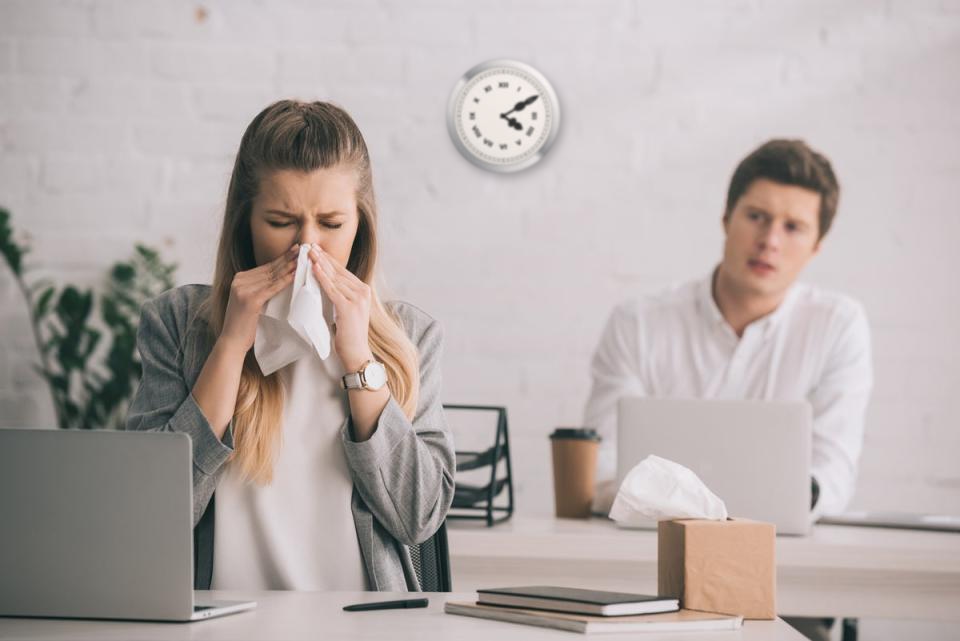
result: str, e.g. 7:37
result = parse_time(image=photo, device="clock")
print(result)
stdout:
4:10
